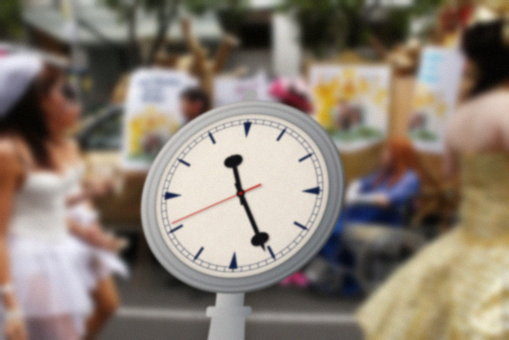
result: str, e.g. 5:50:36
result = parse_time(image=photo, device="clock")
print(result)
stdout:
11:25:41
